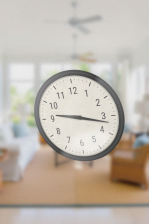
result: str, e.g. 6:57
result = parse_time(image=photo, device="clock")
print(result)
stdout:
9:17
